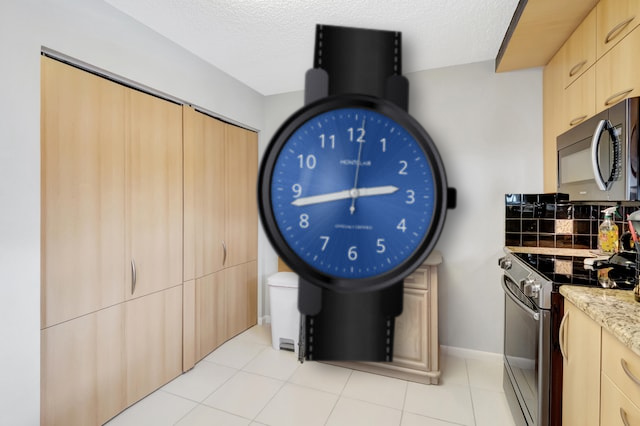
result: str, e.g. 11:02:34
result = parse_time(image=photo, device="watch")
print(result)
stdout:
2:43:01
